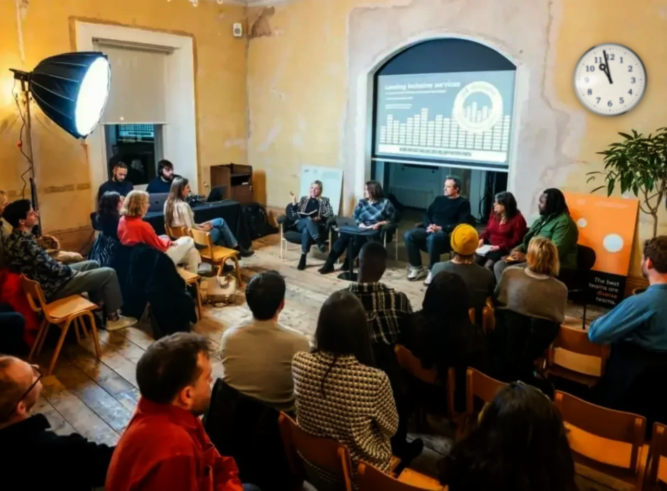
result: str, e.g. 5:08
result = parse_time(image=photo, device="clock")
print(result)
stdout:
10:58
